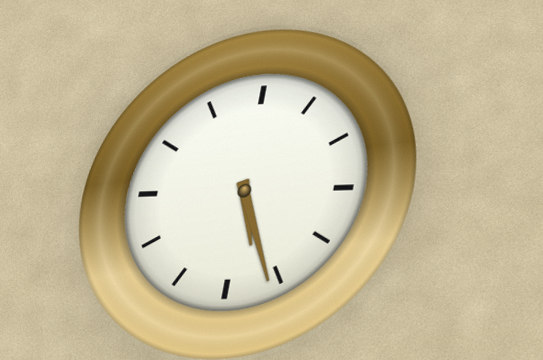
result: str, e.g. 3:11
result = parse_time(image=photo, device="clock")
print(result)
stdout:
5:26
